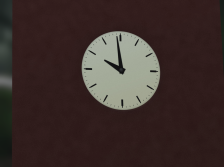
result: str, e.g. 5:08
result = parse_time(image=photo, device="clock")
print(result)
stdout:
9:59
